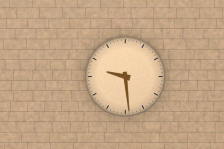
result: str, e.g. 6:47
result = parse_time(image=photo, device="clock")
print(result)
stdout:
9:29
